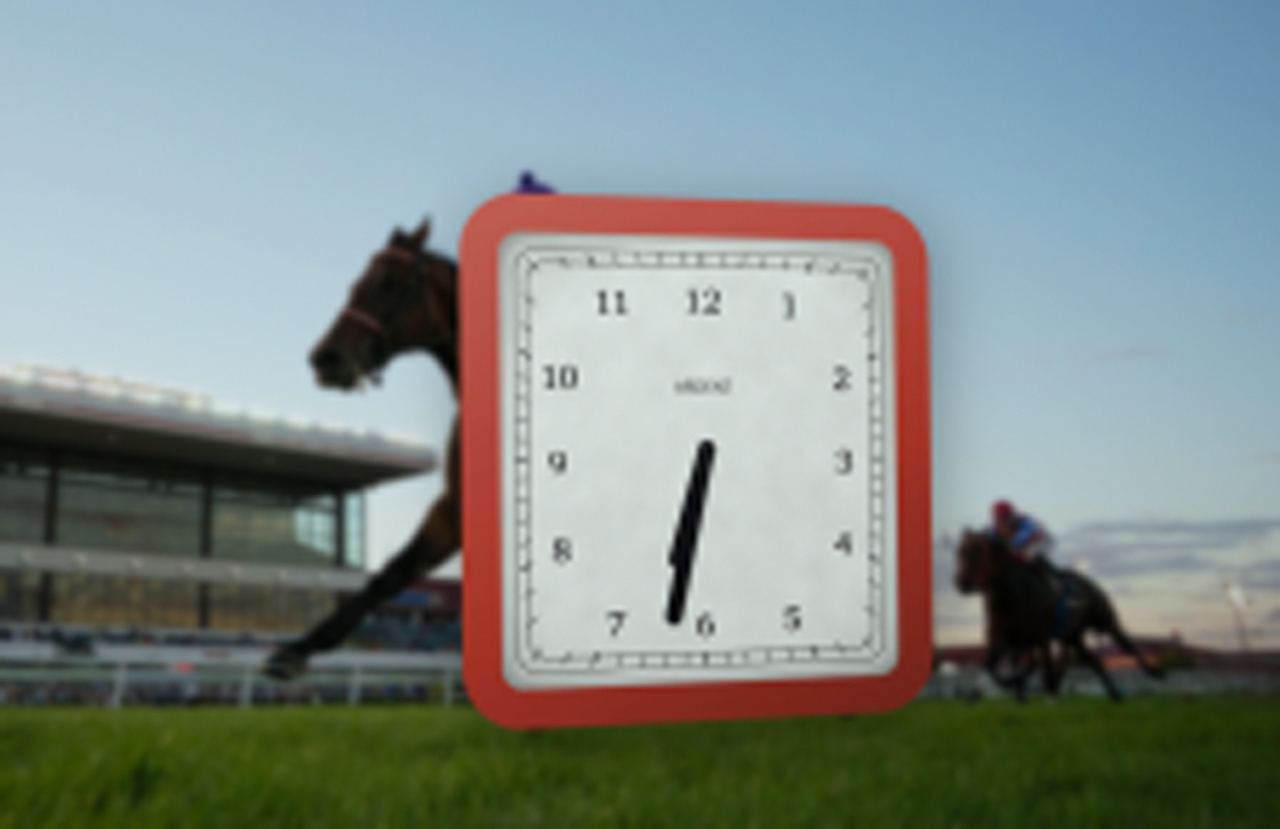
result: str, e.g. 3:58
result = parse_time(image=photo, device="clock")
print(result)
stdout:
6:32
